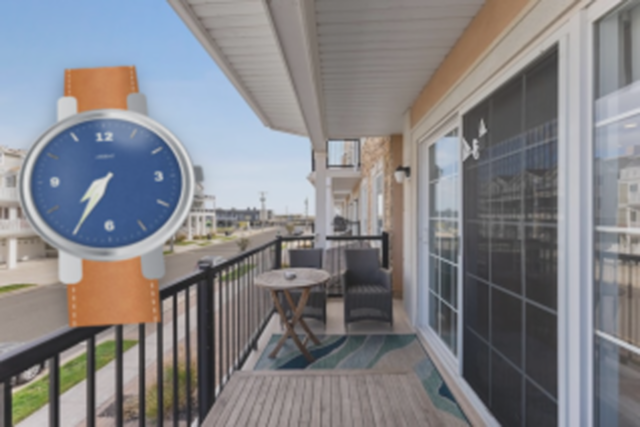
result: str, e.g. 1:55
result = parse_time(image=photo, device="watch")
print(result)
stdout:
7:35
